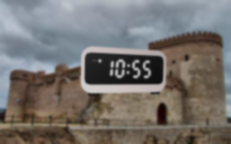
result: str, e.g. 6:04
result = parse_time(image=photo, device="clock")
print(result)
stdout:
10:55
